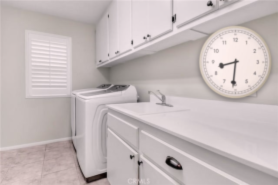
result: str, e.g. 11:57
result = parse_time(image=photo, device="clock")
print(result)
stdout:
8:31
